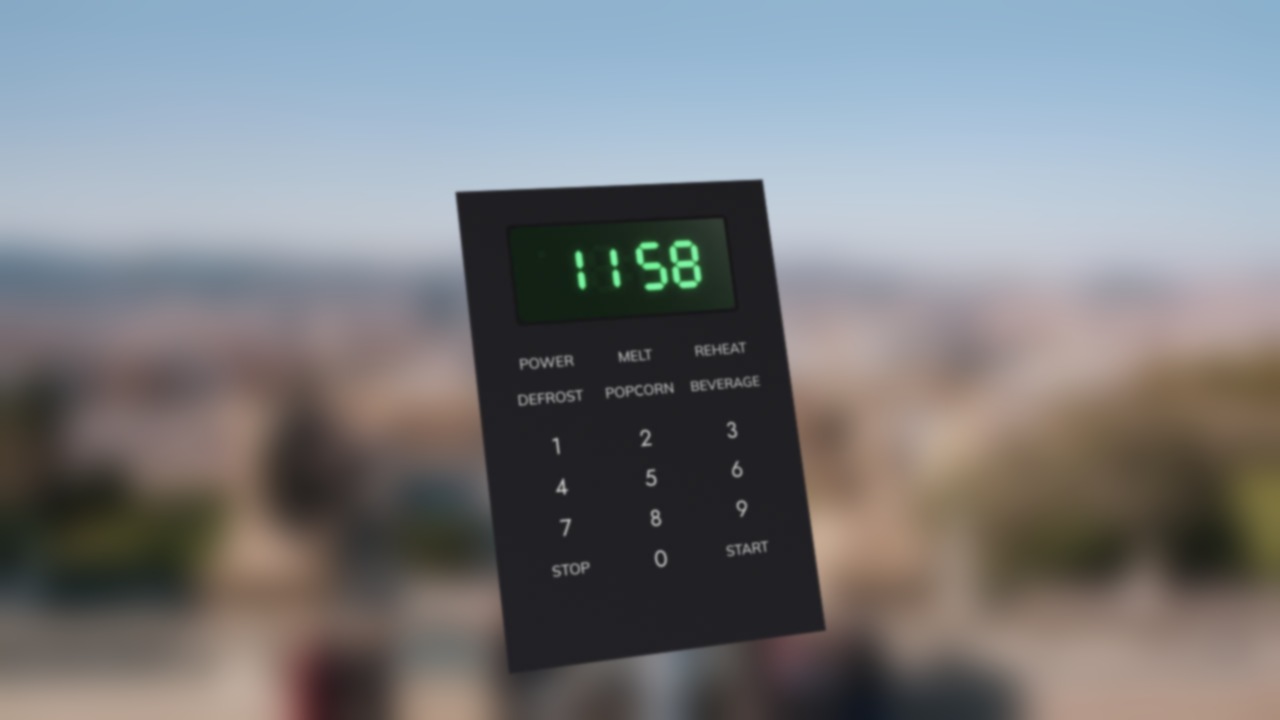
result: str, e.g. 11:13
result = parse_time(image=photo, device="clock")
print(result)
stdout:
11:58
